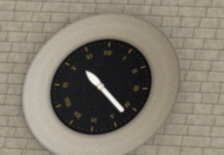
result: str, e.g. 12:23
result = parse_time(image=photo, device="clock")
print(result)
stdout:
10:22
